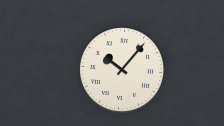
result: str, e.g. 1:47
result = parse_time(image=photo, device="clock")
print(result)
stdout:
10:06
